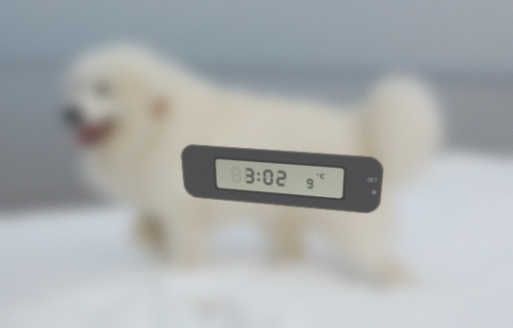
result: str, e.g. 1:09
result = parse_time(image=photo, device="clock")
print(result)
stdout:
3:02
